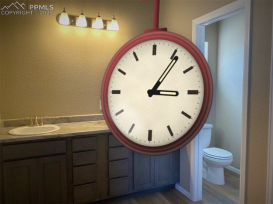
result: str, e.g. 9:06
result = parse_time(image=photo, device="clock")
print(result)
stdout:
3:06
